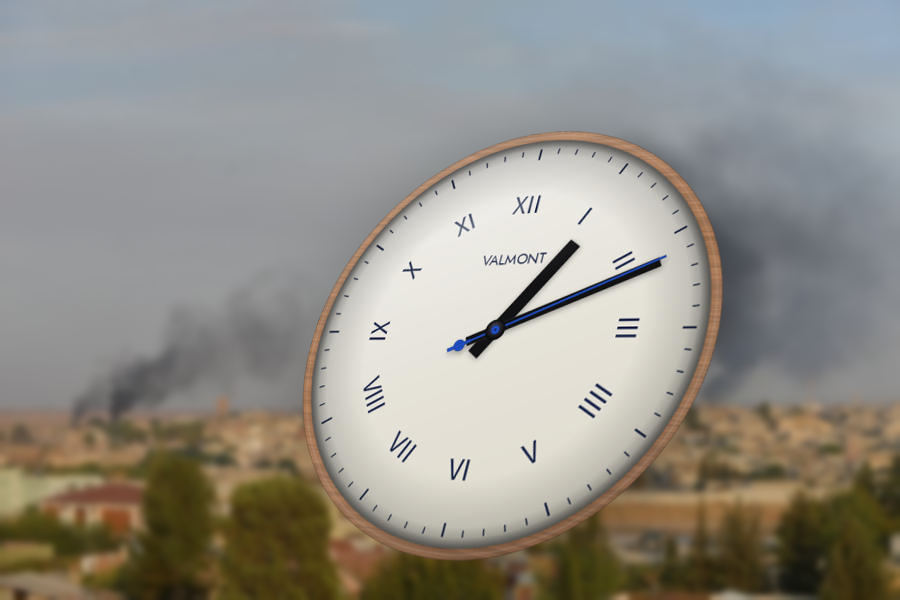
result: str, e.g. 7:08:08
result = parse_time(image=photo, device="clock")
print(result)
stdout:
1:11:11
